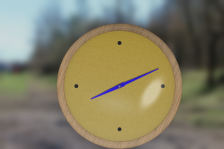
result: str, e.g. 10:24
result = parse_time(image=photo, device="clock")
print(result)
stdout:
8:11
